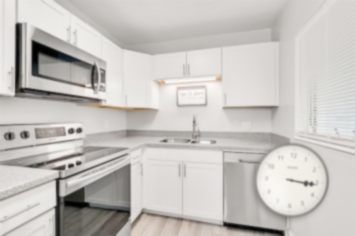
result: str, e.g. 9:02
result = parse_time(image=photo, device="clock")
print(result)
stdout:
3:16
